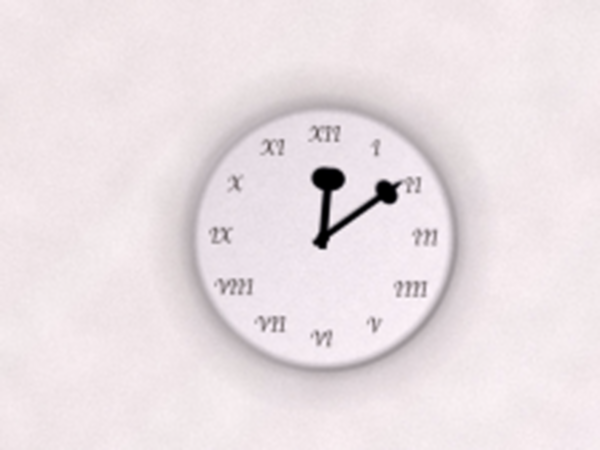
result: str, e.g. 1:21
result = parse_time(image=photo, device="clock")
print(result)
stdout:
12:09
